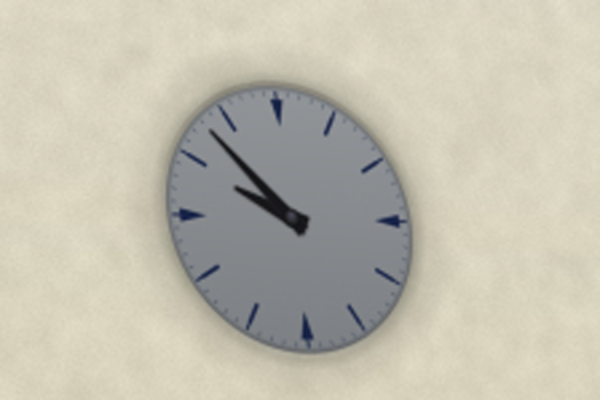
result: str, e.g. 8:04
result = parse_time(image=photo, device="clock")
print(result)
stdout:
9:53
